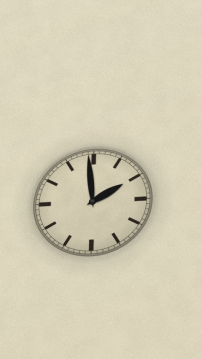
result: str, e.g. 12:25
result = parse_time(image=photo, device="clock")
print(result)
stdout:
1:59
